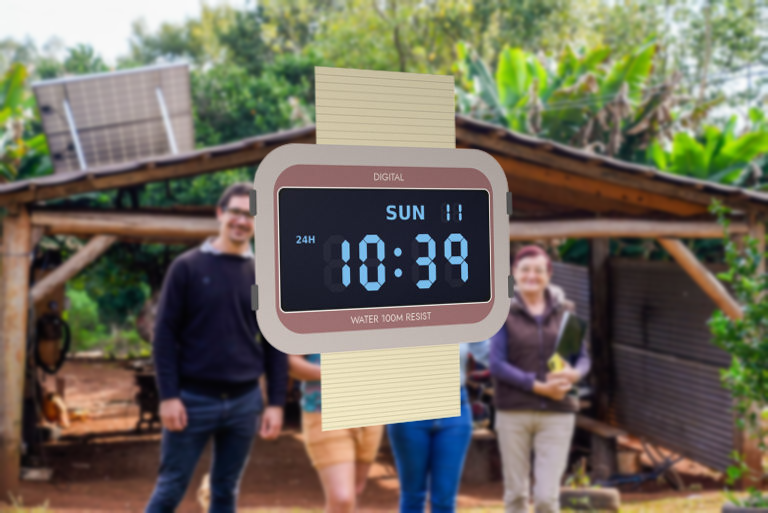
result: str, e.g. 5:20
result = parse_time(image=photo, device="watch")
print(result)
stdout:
10:39
